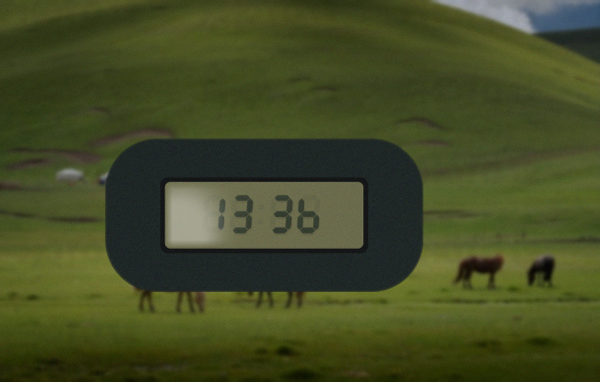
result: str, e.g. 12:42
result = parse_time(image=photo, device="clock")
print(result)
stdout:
13:36
